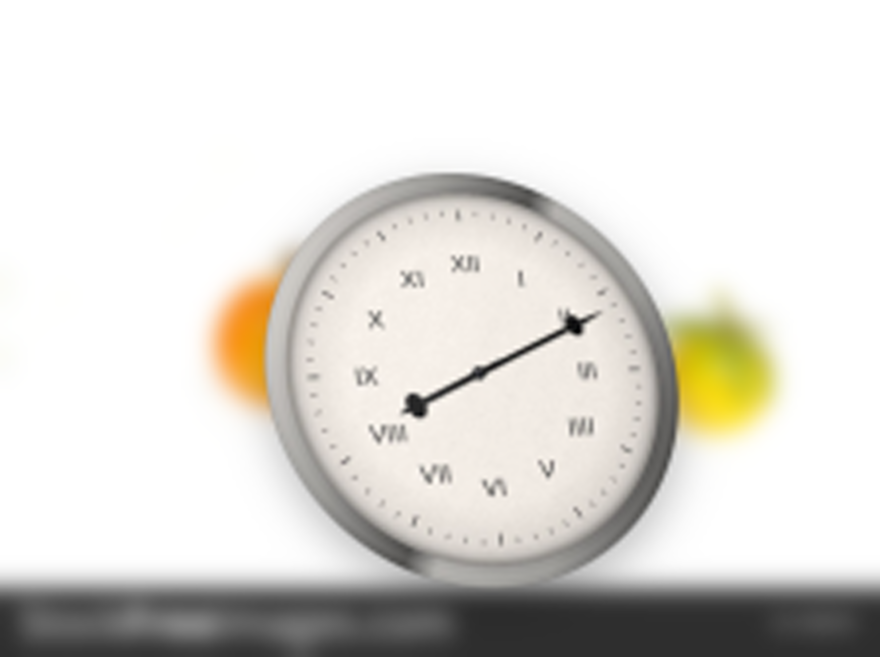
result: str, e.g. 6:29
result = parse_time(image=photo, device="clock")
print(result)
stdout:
8:11
